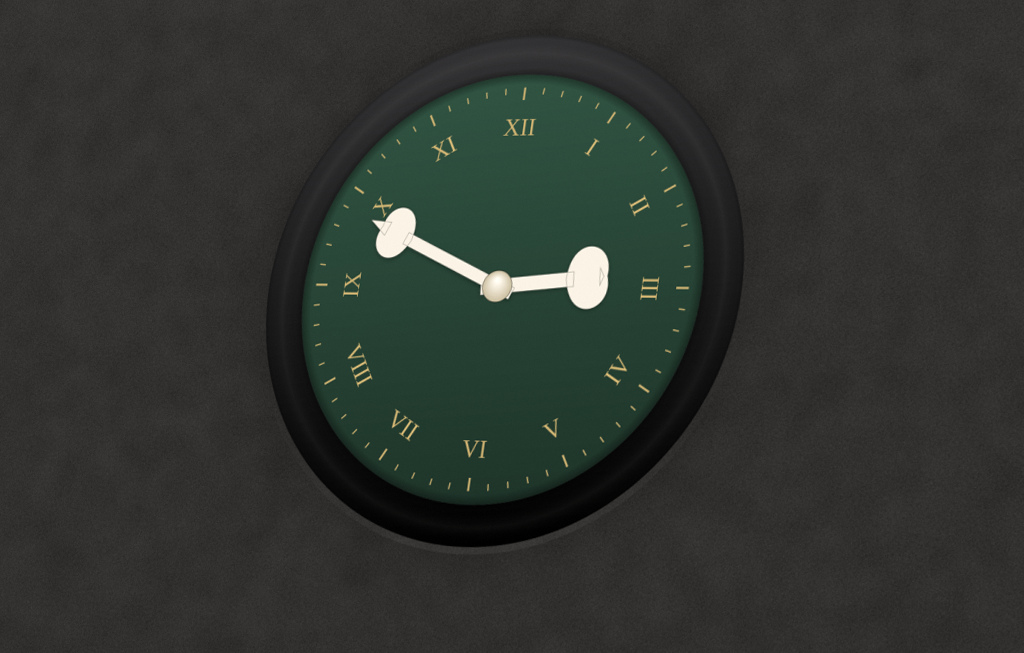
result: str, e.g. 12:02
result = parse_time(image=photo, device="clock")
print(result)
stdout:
2:49
